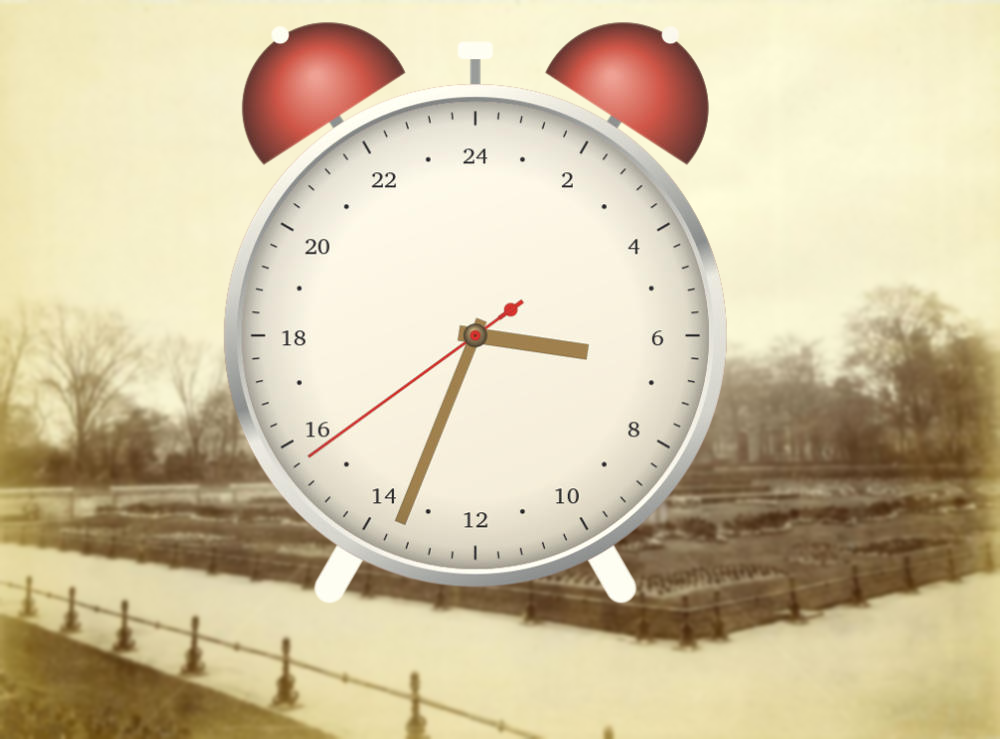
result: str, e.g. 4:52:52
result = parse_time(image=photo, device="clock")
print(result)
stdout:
6:33:39
